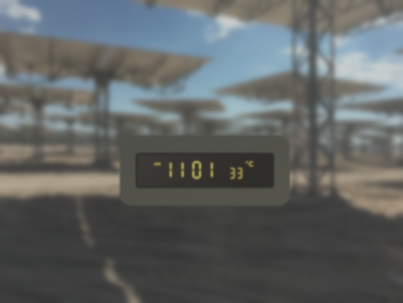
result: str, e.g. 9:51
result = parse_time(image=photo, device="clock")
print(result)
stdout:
11:01
